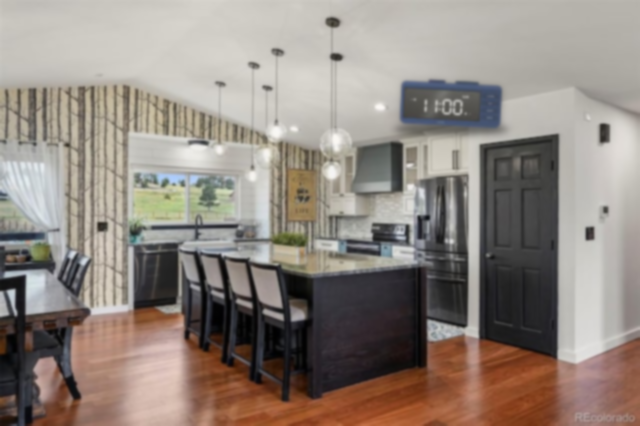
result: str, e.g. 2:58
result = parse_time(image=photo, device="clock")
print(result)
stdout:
11:00
